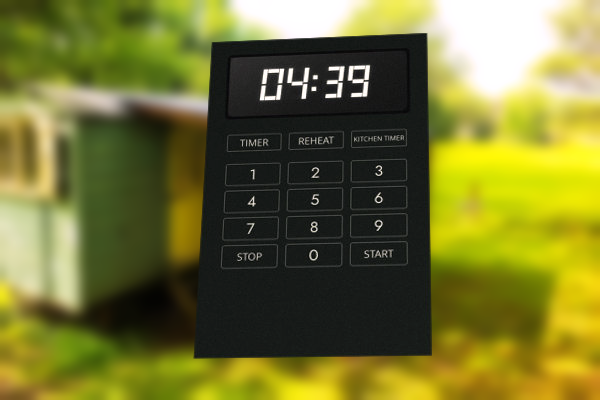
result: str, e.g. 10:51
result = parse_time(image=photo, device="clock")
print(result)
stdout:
4:39
